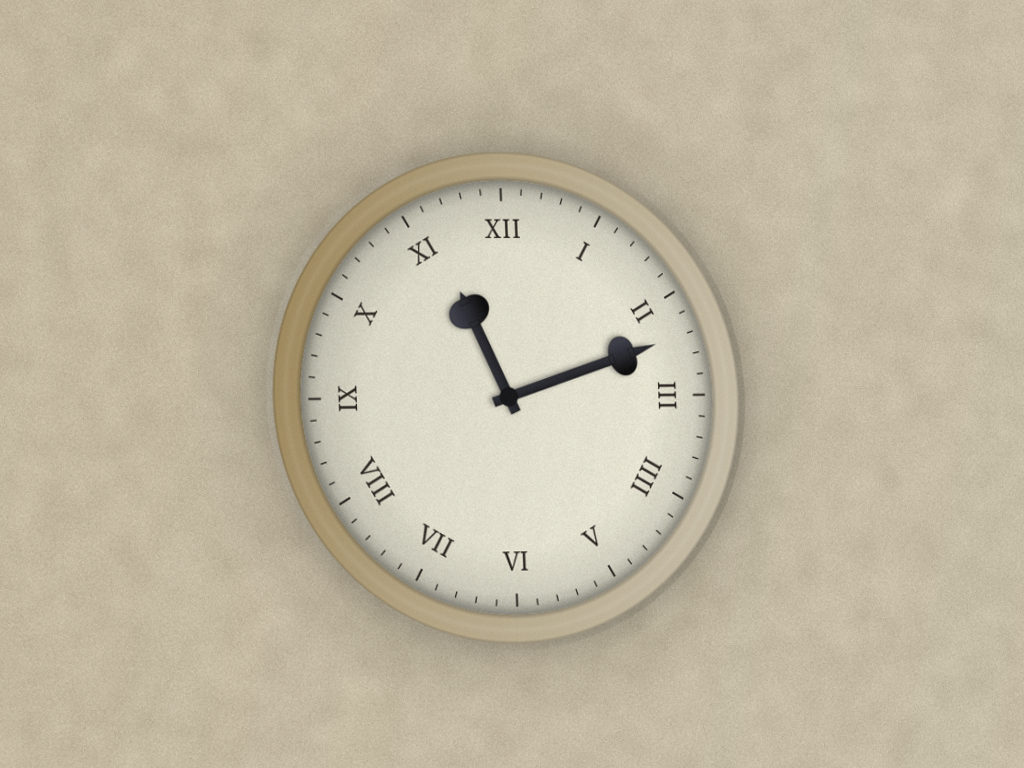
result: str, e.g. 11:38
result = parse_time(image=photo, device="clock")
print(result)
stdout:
11:12
